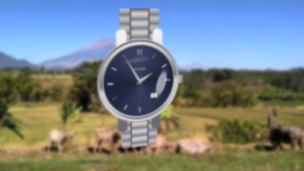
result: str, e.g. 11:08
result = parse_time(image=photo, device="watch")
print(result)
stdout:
1:55
